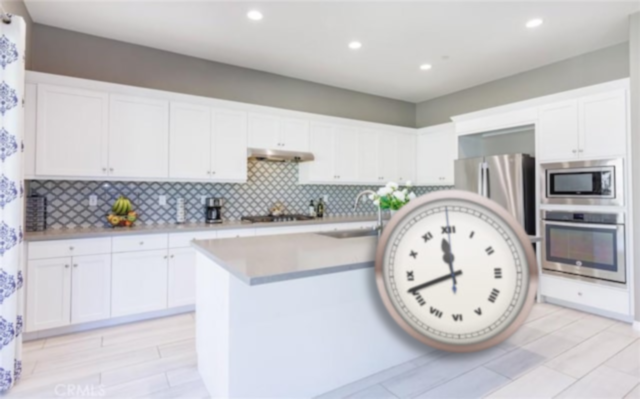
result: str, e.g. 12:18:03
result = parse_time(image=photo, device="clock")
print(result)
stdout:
11:42:00
